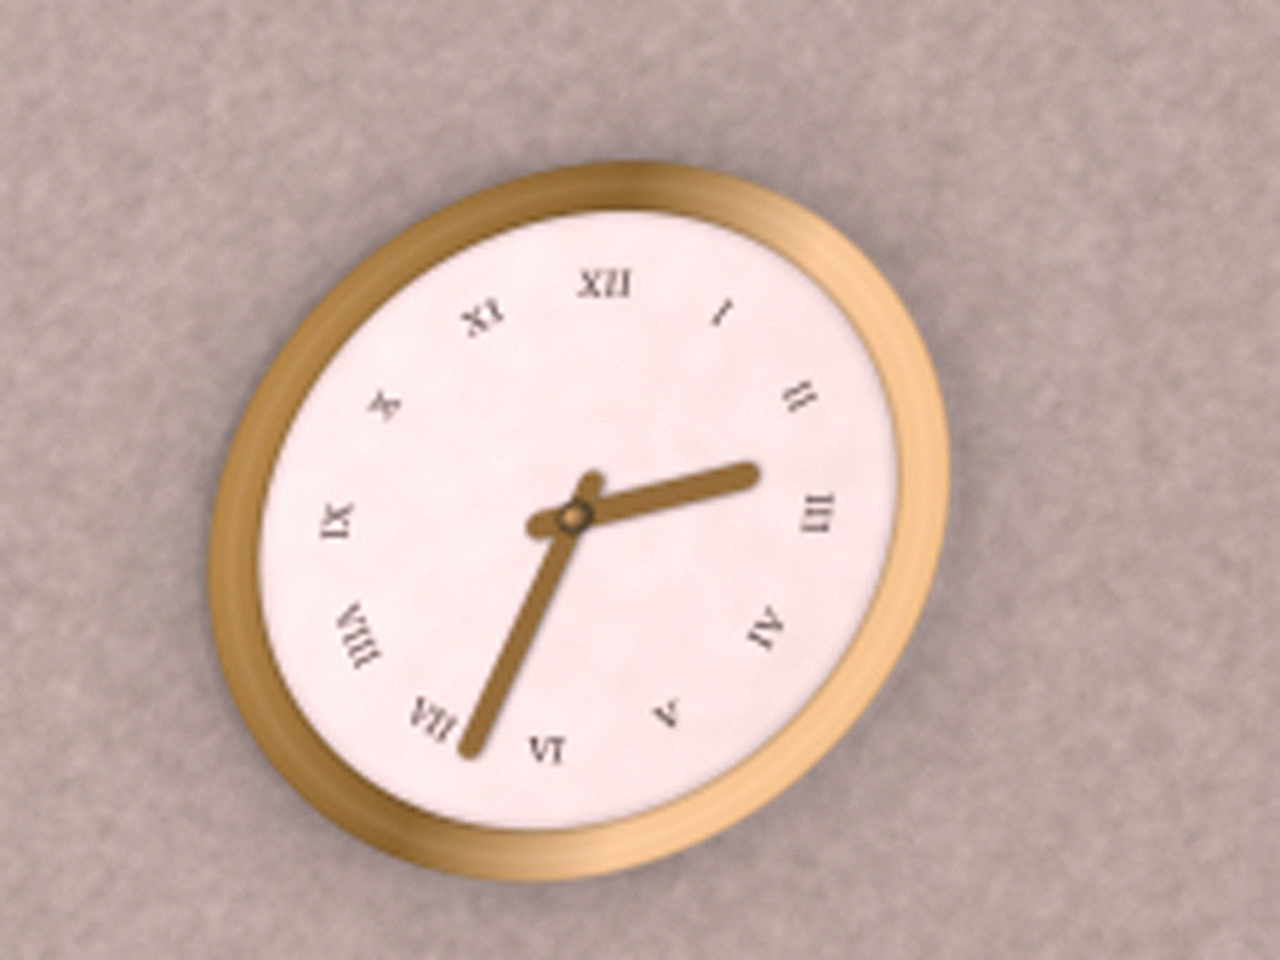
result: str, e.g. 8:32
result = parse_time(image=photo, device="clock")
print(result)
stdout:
2:33
